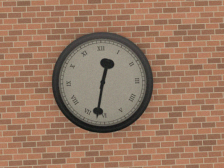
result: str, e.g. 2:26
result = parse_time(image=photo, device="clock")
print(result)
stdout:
12:32
